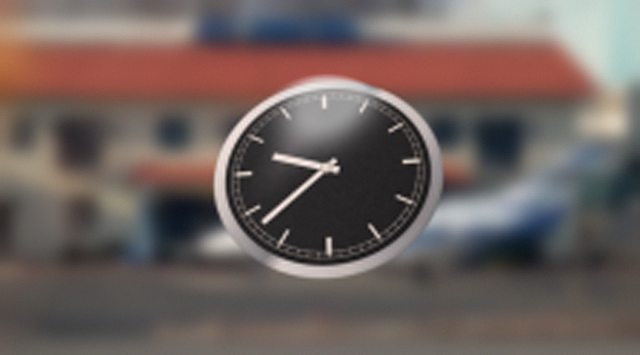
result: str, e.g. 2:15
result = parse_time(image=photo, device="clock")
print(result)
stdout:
9:38
